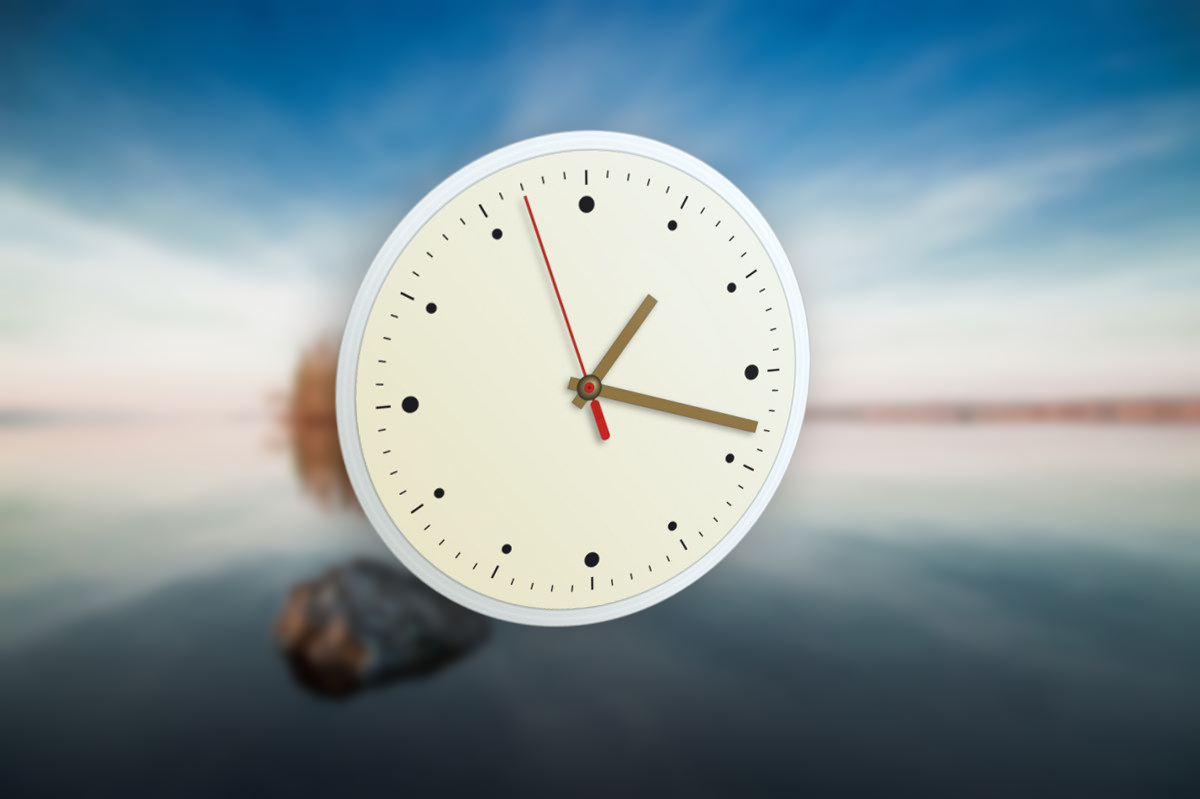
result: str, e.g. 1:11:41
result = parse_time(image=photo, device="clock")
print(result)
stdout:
1:17:57
